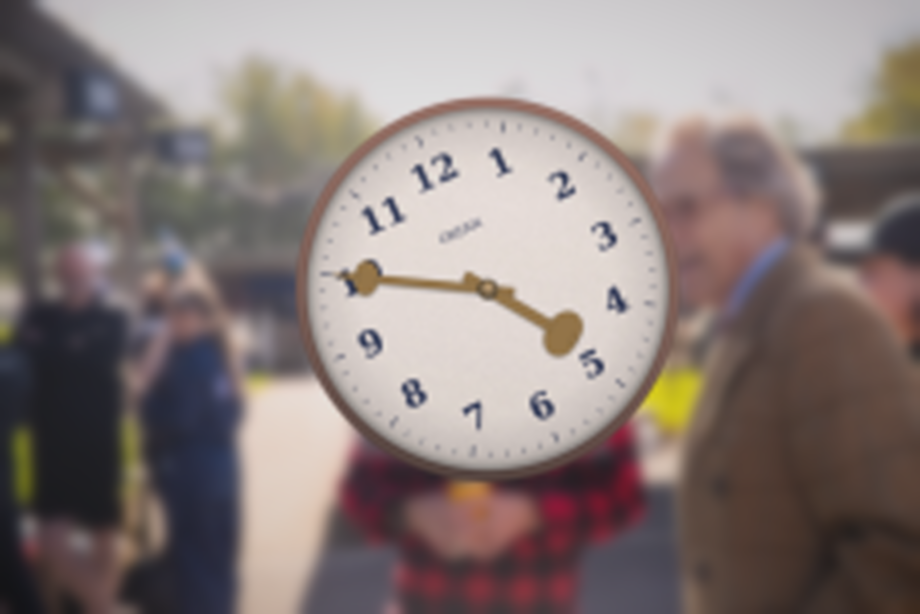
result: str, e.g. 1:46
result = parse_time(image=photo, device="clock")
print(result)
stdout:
4:50
